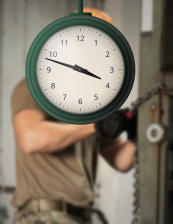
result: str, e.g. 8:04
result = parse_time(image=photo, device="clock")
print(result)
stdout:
3:48
